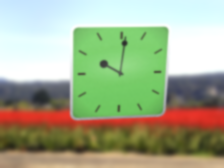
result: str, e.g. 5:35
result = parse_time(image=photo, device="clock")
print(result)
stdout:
10:01
